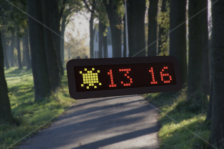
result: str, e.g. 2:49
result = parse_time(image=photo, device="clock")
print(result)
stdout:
13:16
